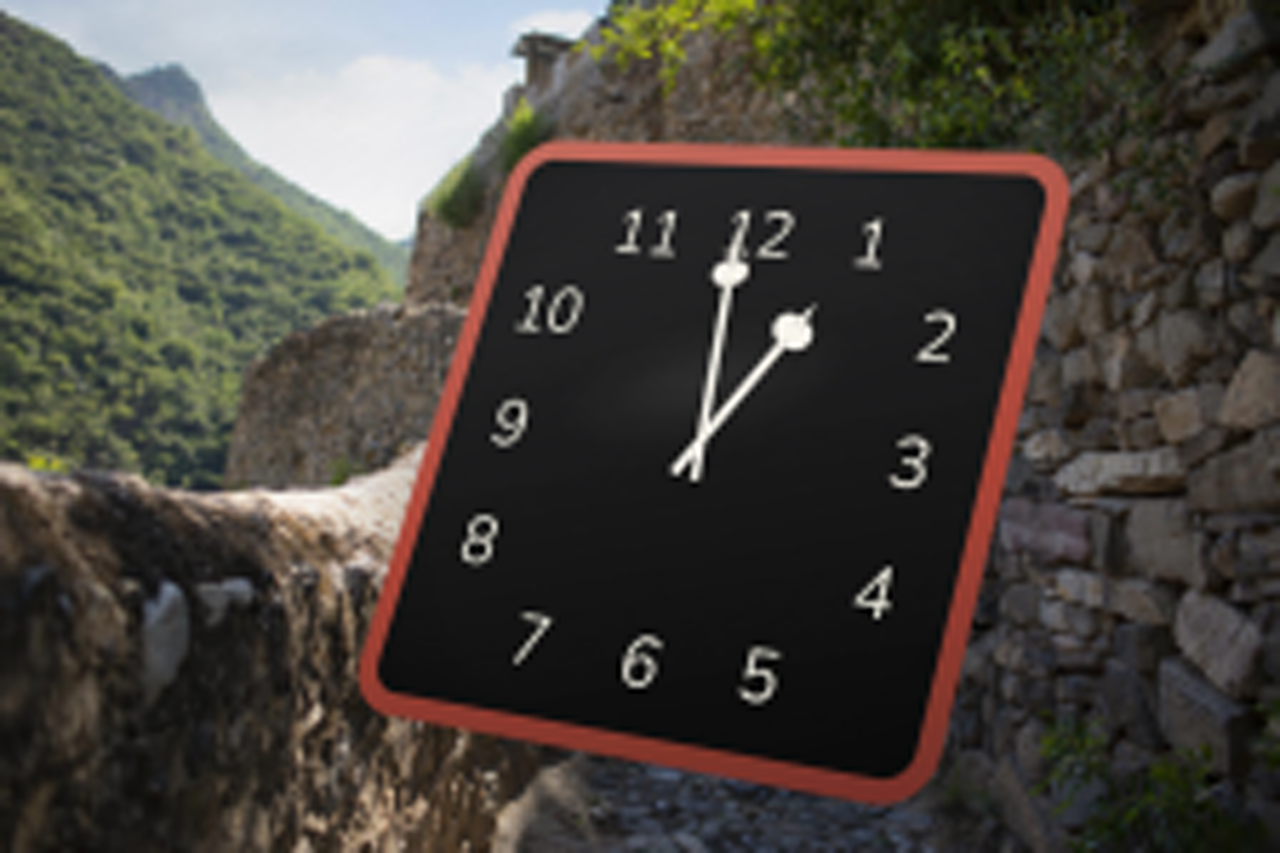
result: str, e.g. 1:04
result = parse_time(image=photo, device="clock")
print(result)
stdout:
12:59
